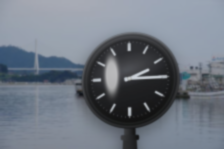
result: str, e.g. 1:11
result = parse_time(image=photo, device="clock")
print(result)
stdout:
2:15
